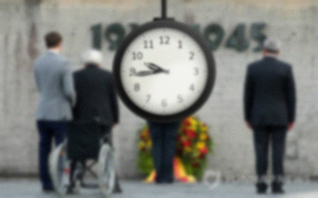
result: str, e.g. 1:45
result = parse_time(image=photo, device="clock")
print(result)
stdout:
9:44
